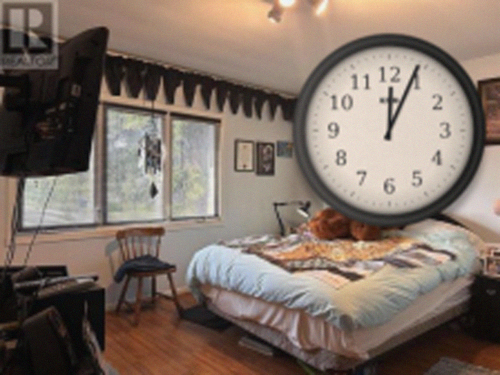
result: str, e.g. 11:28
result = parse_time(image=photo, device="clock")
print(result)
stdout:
12:04
